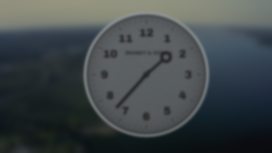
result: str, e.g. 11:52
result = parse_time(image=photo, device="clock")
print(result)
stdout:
1:37
